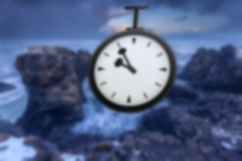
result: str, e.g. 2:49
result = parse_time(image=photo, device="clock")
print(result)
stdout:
9:55
